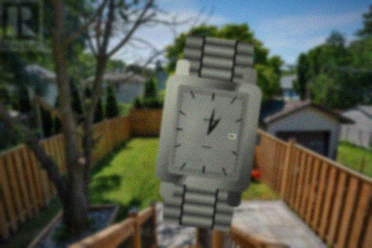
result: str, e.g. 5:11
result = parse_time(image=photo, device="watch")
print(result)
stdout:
1:01
